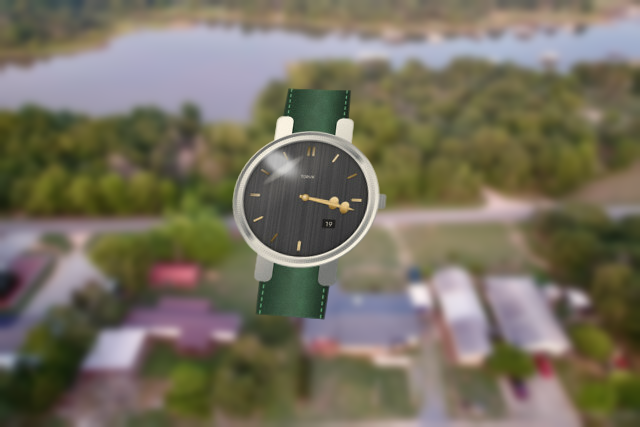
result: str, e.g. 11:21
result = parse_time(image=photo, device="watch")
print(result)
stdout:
3:17
